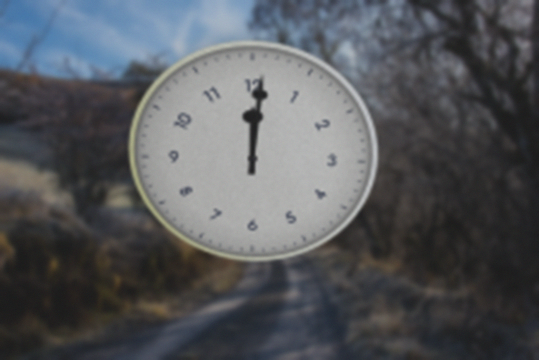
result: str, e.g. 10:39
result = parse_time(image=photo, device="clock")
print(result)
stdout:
12:01
